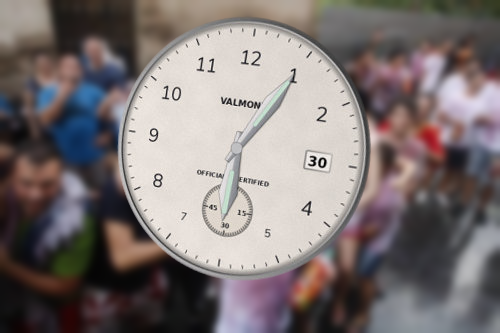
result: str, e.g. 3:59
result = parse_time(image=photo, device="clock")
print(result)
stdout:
6:05
